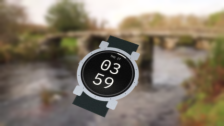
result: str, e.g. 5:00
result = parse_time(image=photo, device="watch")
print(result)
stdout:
3:59
